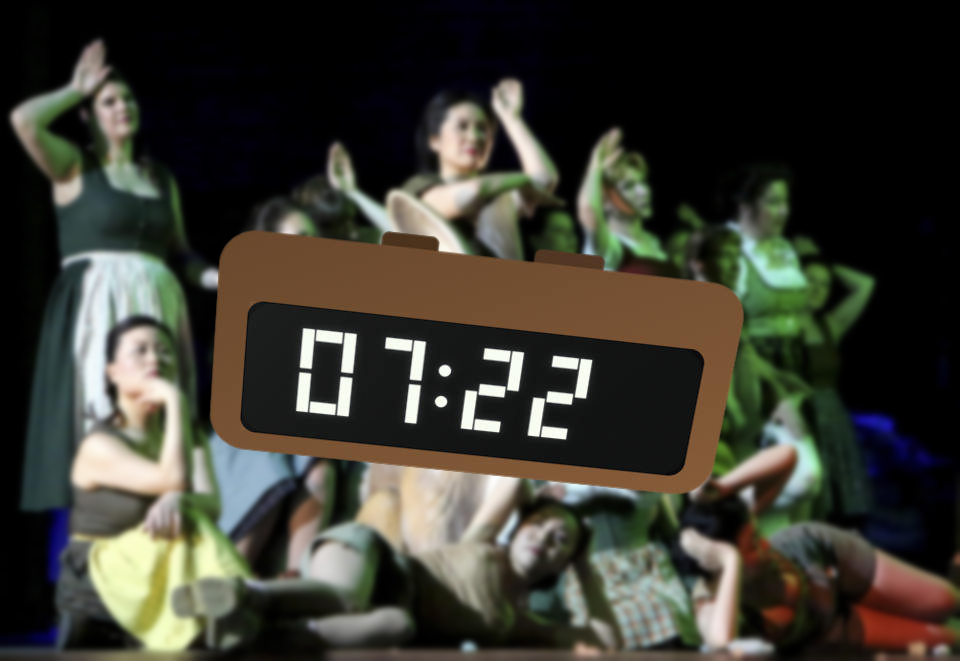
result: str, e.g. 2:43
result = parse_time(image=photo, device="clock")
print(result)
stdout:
7:22
